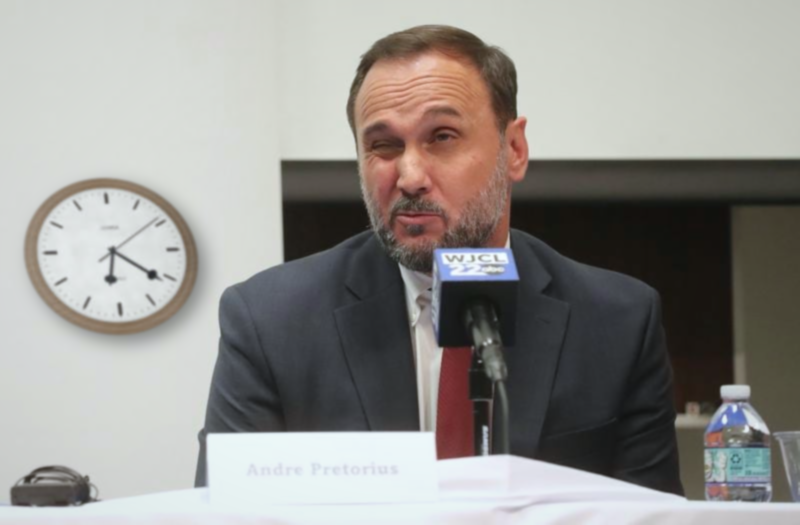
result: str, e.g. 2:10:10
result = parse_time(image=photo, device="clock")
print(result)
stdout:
6:21:09
